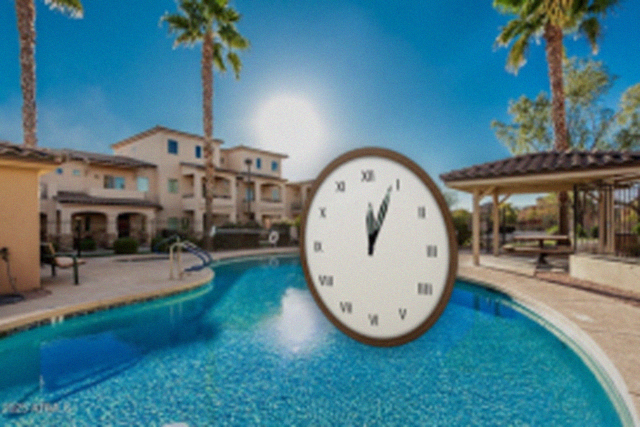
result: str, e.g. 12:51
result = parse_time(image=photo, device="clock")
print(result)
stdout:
12:04
